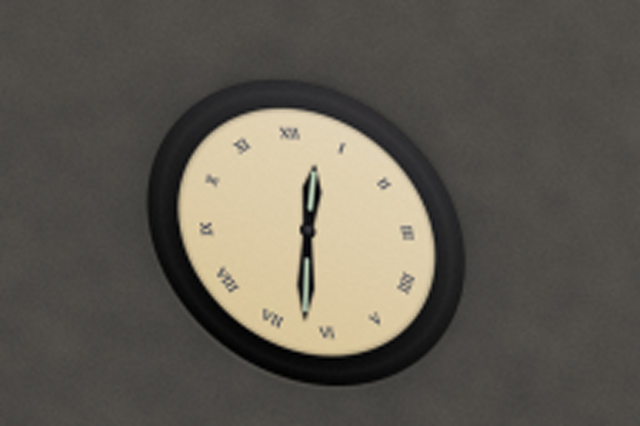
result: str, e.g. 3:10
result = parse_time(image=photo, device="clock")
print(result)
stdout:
12:32
